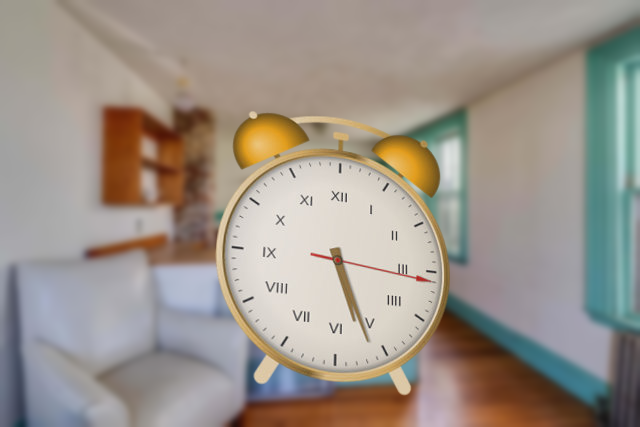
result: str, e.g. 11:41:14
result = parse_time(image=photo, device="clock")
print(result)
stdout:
5:26:16
